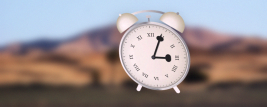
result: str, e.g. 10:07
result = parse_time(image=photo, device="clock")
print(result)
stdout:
3:04
